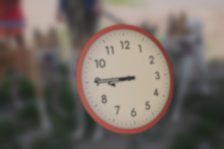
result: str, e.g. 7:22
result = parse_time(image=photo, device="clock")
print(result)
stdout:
8:45
